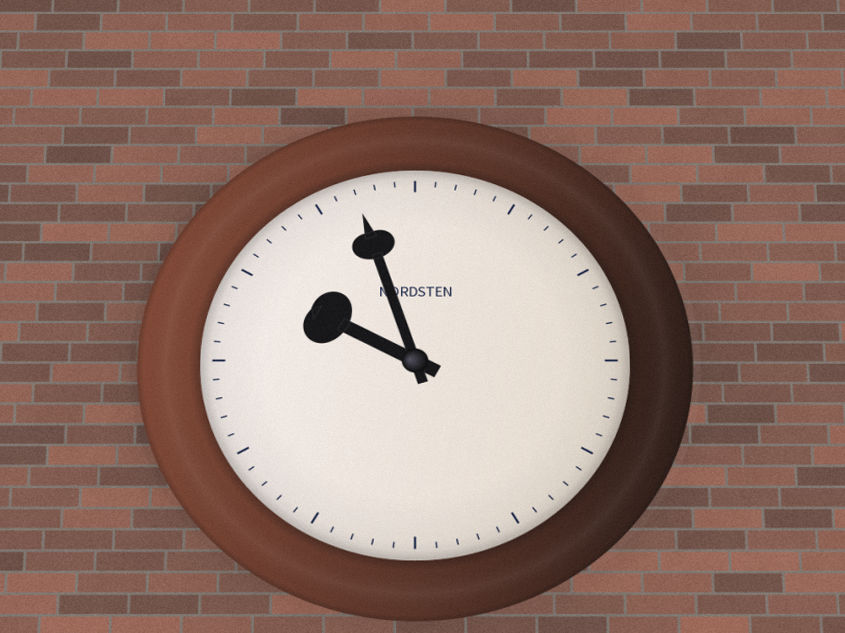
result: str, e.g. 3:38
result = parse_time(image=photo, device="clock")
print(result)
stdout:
9:57
